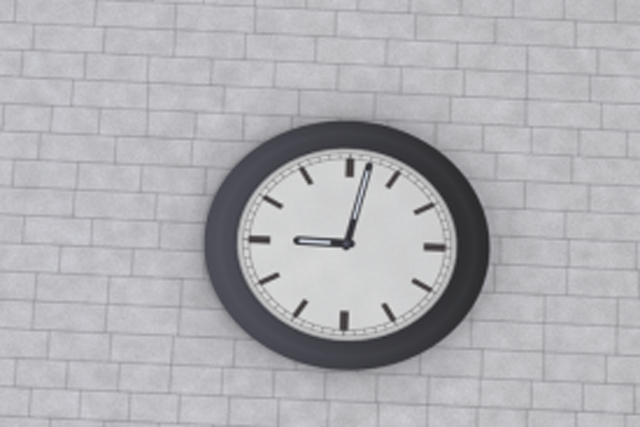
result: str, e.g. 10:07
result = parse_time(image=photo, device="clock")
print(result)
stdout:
9:02
